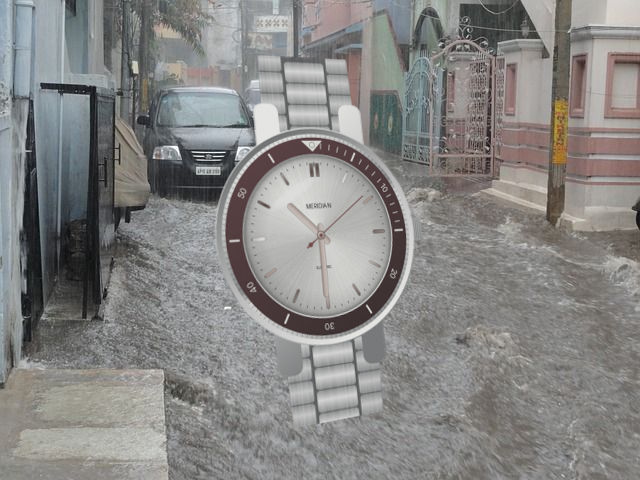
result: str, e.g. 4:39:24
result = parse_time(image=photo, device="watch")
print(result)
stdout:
10:30:09
